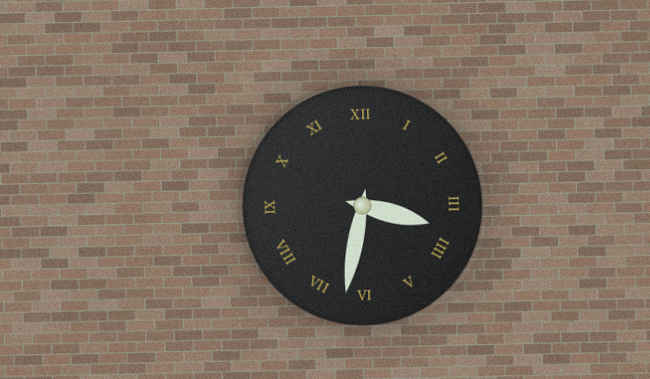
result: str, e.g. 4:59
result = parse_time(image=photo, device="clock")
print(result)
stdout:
3:32
